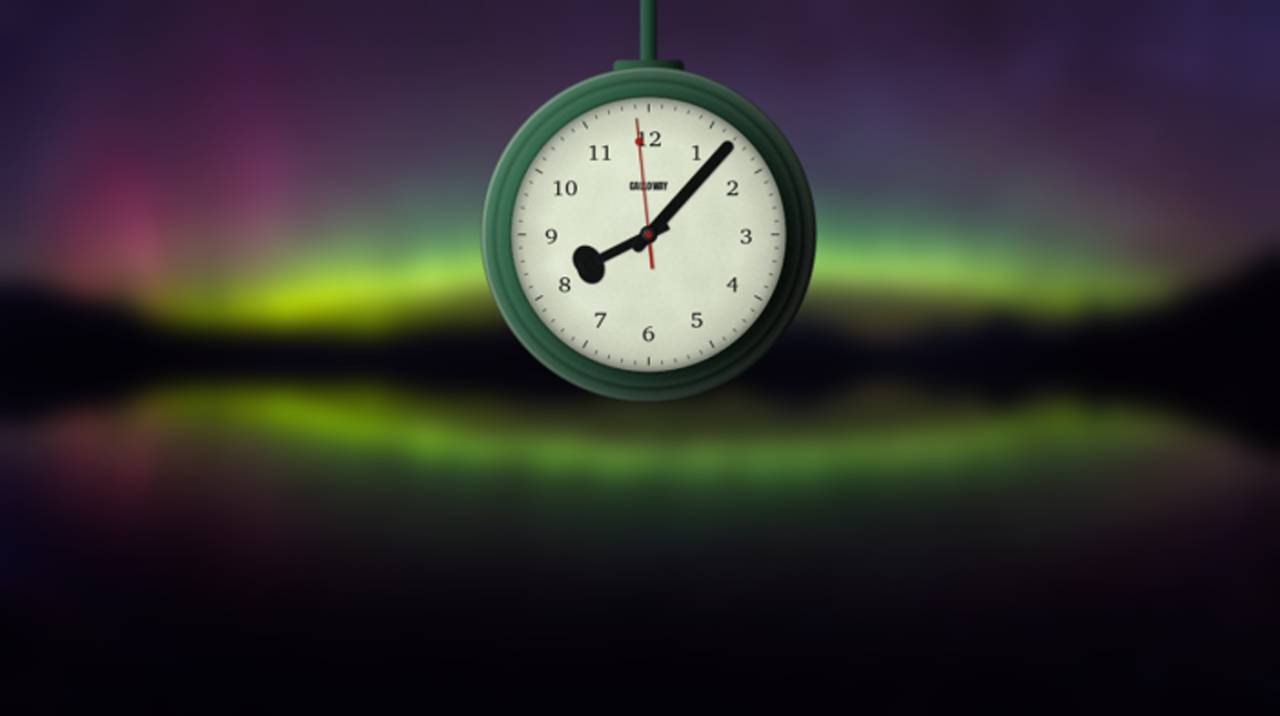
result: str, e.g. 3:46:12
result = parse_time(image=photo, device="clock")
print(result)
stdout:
8:06:59
